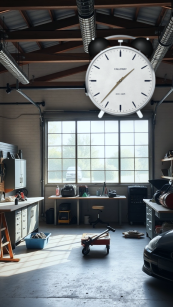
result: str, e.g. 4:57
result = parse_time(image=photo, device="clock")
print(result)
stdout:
1:37
